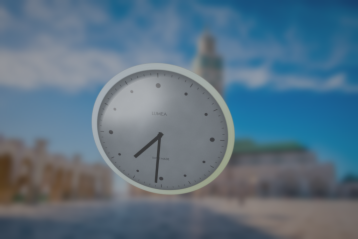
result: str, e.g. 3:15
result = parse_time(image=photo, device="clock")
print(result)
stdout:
7:31
